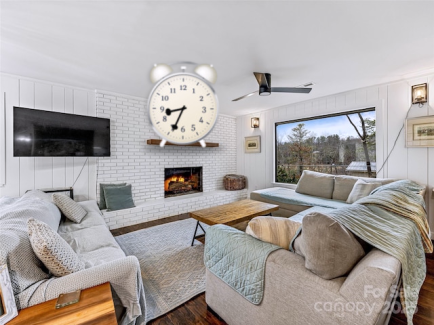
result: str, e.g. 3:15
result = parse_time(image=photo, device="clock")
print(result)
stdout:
8:34
